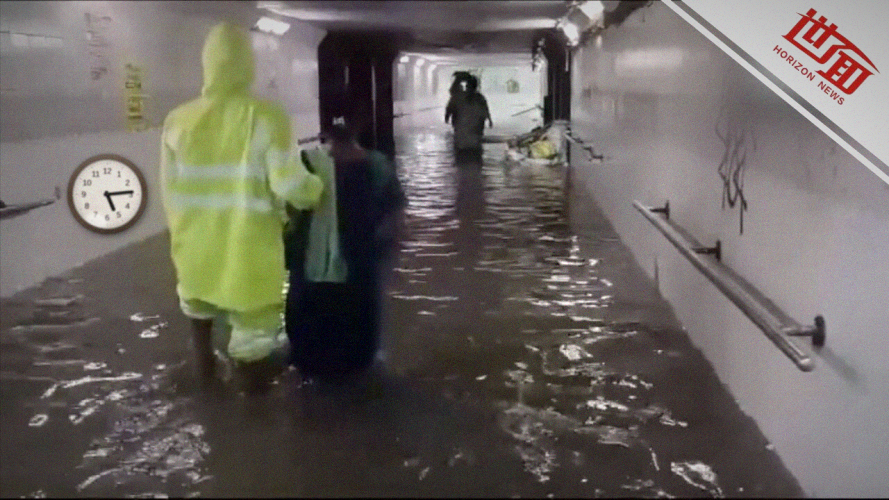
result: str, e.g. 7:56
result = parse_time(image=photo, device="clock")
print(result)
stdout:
5:14
